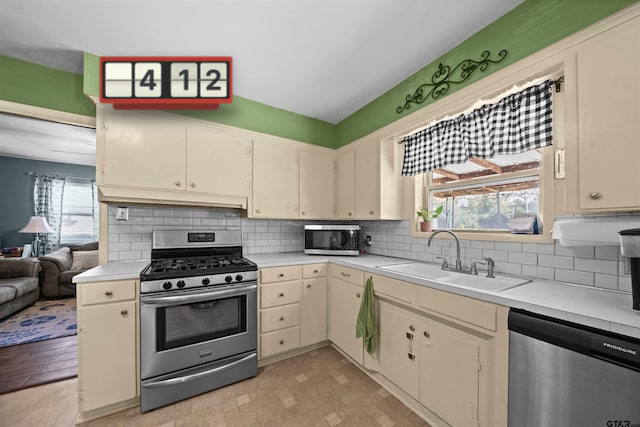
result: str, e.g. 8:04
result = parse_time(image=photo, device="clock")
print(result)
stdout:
4:12
